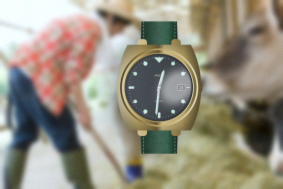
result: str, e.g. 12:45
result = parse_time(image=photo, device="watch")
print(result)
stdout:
12:31
